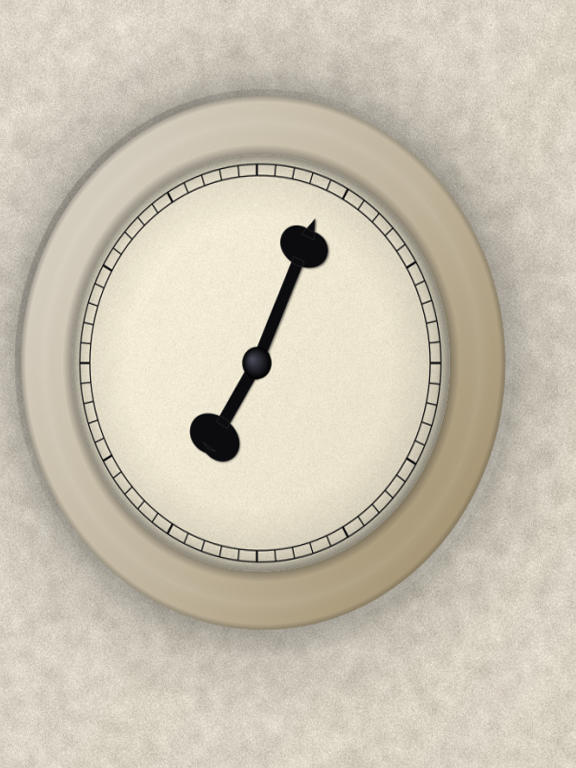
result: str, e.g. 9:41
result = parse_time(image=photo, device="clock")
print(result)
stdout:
7:04
